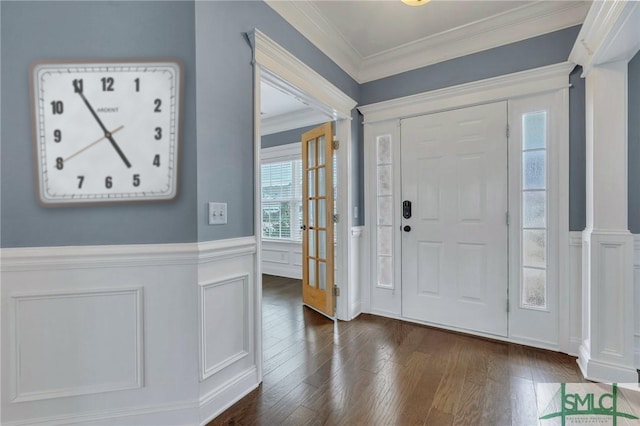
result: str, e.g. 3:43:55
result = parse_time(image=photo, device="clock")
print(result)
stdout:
4:54:40
